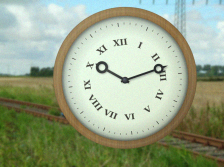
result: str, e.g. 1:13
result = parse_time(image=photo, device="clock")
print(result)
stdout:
10:13
